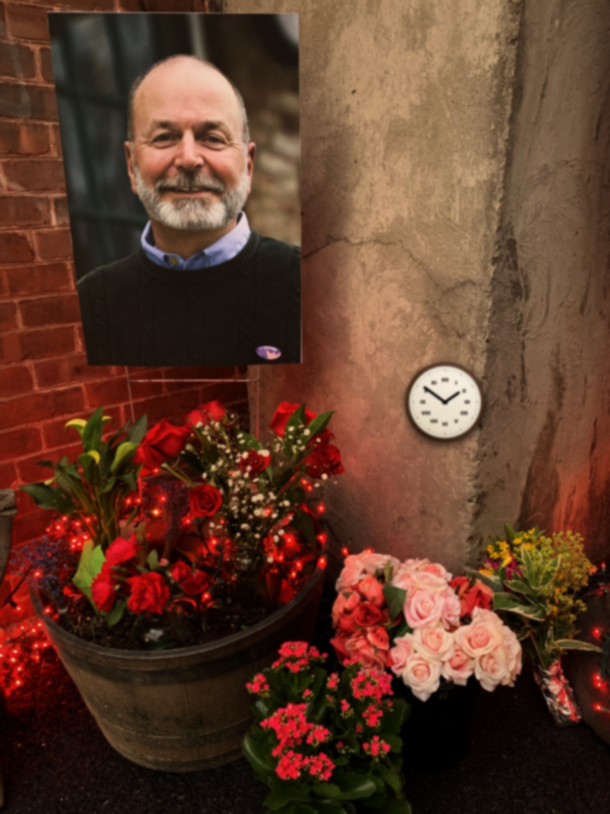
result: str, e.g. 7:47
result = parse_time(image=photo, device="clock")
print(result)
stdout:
1:51
